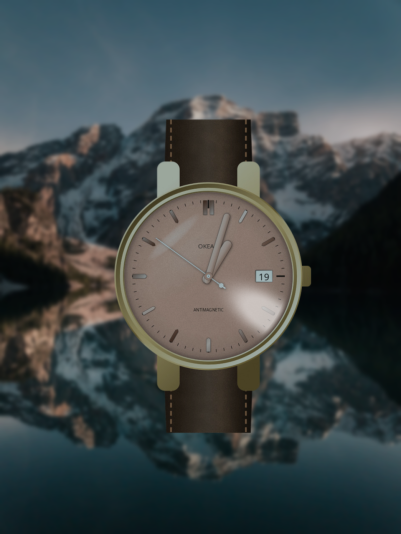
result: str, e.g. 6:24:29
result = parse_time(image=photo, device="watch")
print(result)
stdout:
1:02:51
